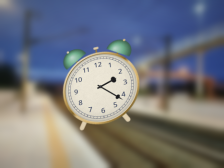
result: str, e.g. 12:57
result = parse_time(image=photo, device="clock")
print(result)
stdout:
2:22
